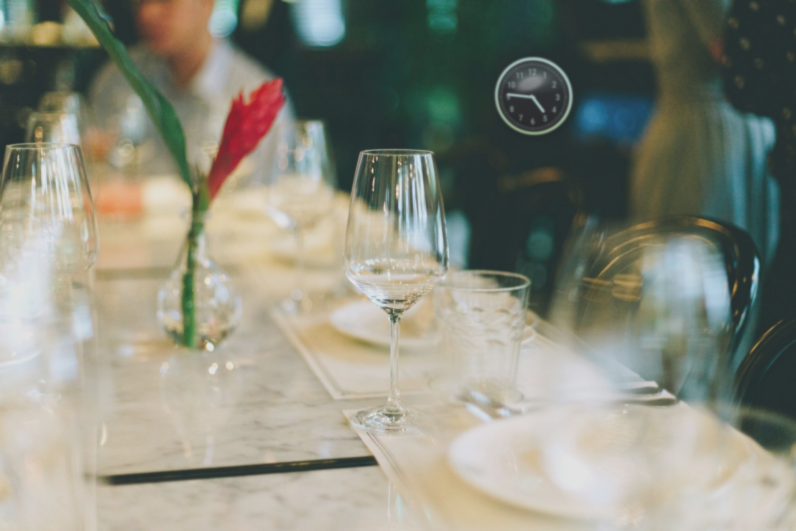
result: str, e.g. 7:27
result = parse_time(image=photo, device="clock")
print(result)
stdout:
4:46
